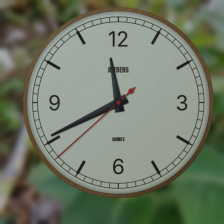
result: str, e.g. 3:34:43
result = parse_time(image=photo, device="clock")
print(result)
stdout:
11:40:38
